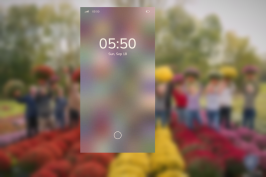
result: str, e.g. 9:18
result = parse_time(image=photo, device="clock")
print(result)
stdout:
5:50
